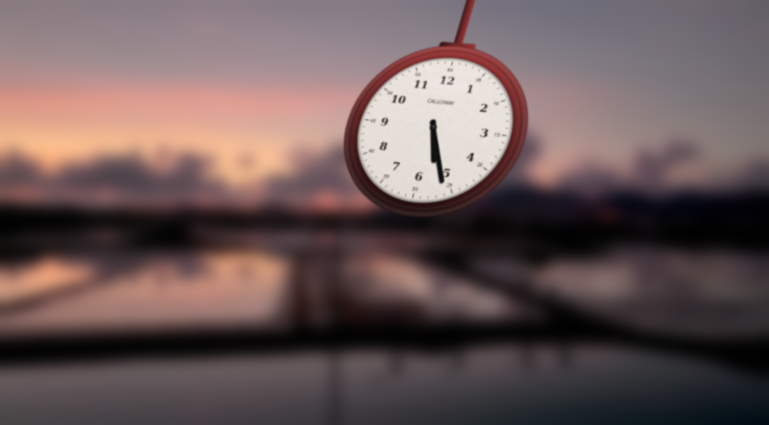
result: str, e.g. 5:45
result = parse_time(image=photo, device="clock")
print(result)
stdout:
5:26
